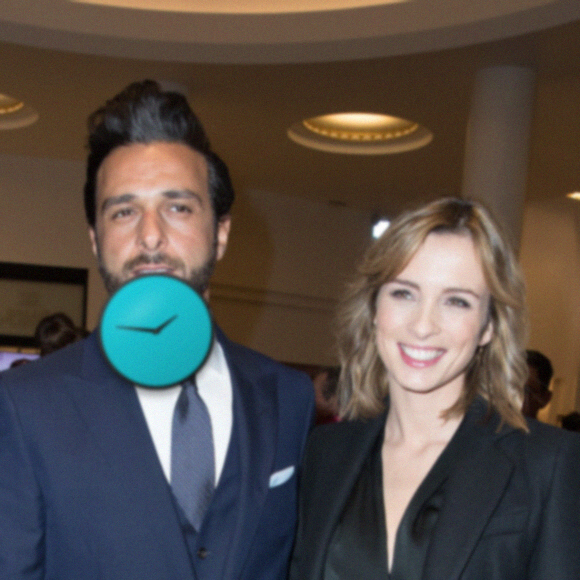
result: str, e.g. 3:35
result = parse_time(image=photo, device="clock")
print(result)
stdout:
1:46
